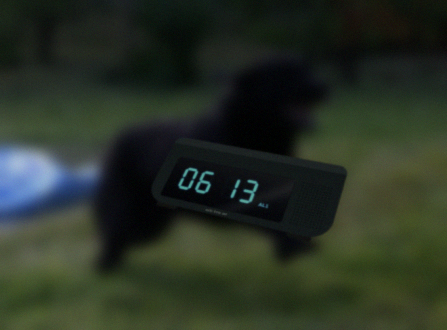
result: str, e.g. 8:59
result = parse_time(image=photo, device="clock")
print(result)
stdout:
6:13
